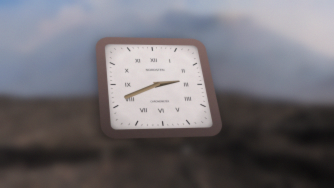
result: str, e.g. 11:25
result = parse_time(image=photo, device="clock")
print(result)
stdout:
2:41
